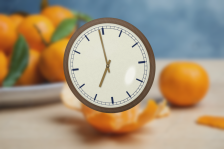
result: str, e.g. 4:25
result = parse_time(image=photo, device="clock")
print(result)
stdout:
6:59
